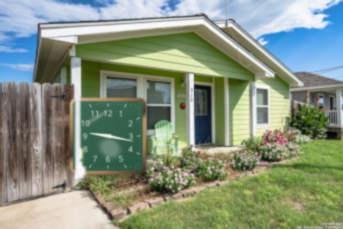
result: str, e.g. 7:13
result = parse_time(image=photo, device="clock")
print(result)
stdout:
9:17
